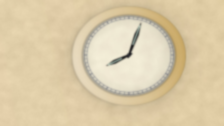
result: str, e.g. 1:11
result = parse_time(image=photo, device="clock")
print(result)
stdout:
8:03
